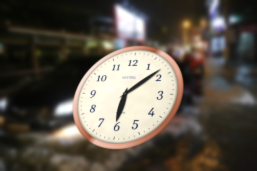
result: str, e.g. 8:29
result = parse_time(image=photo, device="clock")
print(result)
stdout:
6:08
